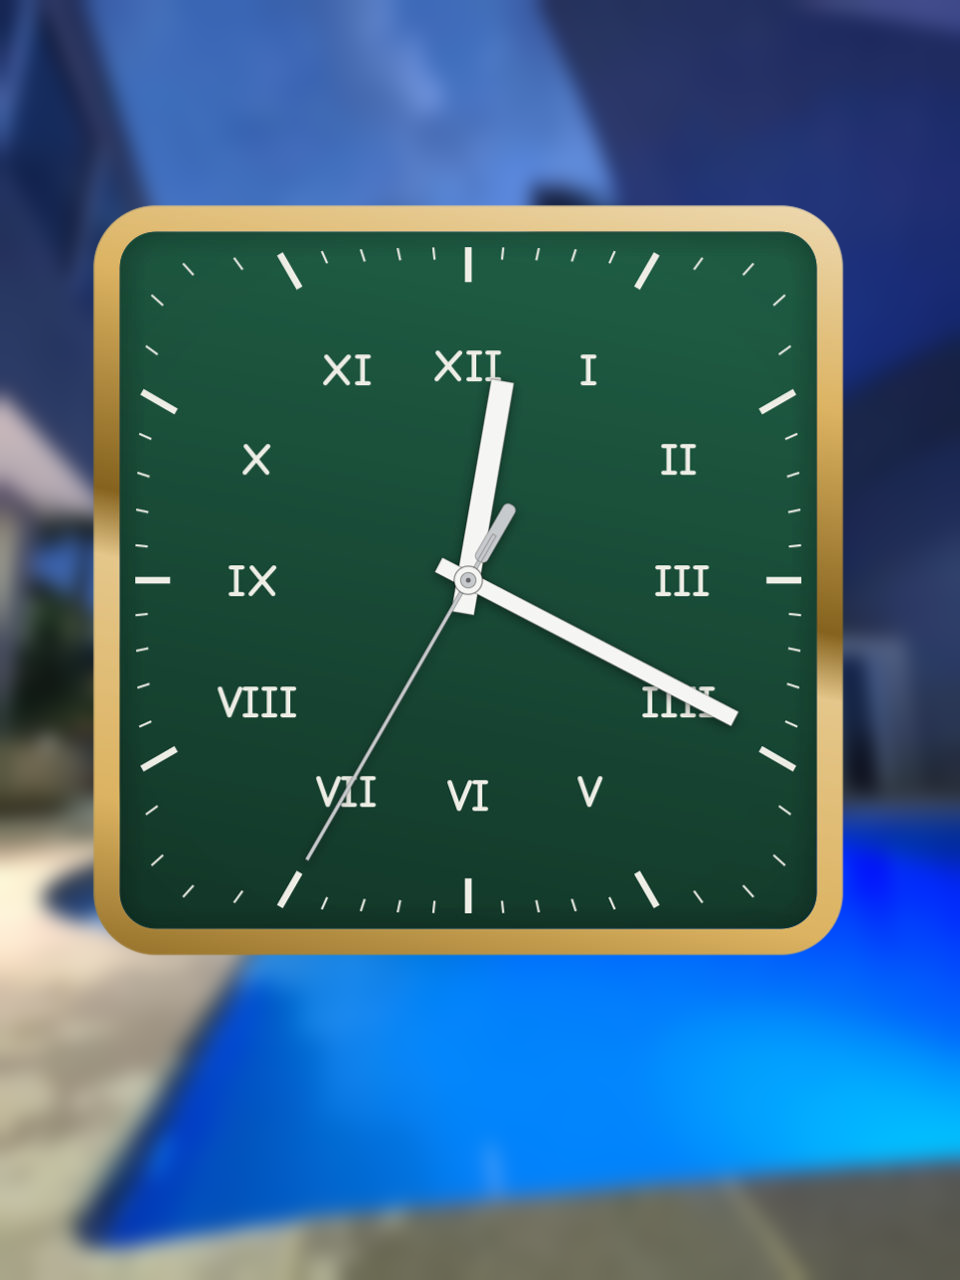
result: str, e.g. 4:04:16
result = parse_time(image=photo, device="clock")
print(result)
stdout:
12:19:35
